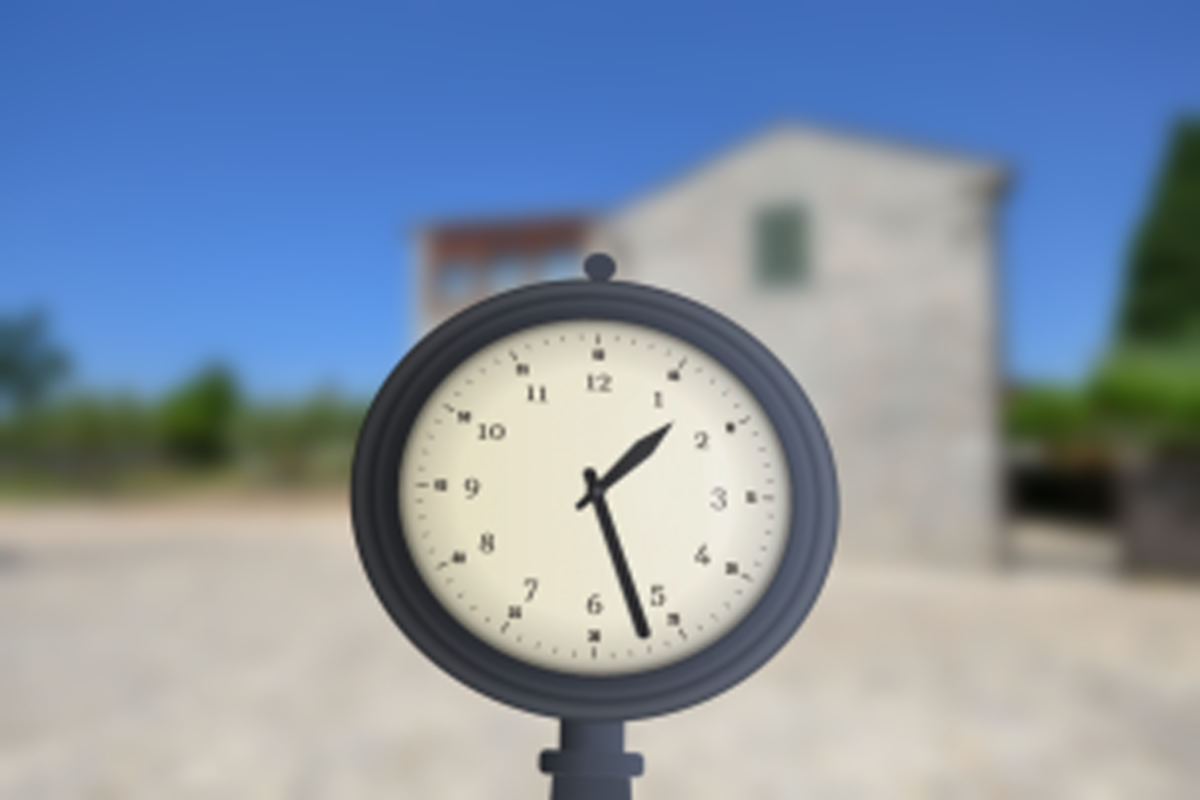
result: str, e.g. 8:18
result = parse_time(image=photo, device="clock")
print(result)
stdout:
1:27
